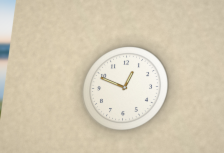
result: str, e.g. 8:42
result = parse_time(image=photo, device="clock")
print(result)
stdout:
12:49
